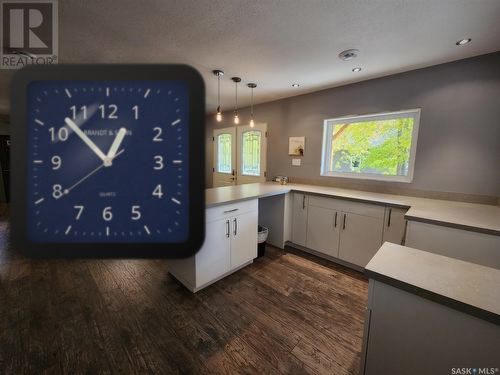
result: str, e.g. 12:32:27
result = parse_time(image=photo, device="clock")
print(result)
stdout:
12:52:39
